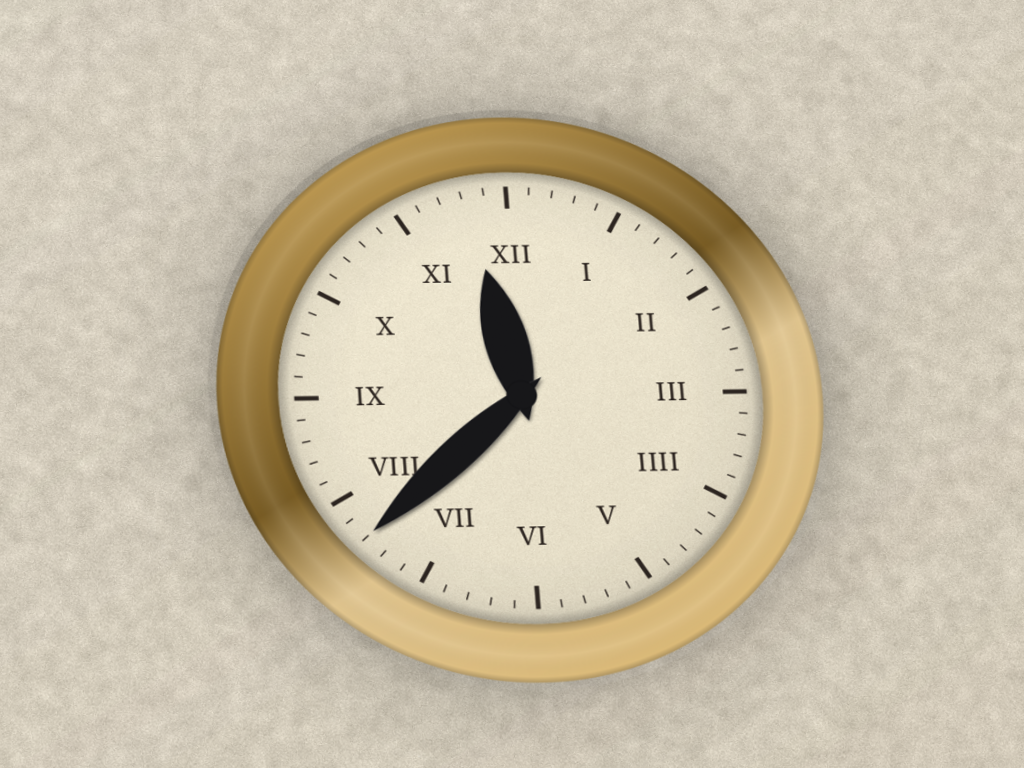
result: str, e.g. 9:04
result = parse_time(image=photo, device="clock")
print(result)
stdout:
11:38
